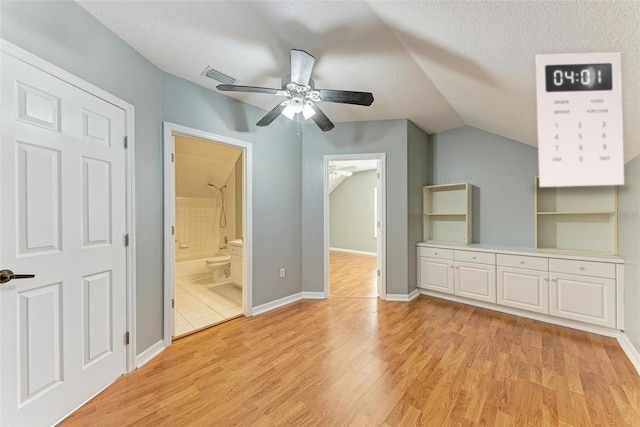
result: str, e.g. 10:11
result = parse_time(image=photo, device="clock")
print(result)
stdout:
4:01
